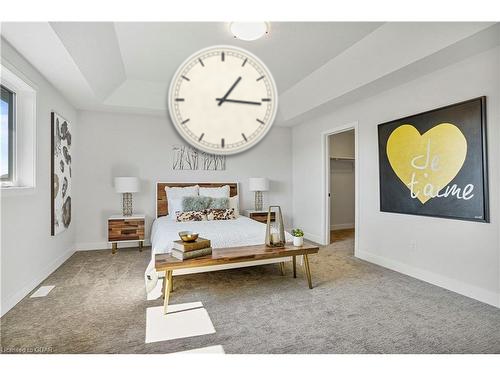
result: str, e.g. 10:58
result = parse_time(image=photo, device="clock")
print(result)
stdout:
1:16
